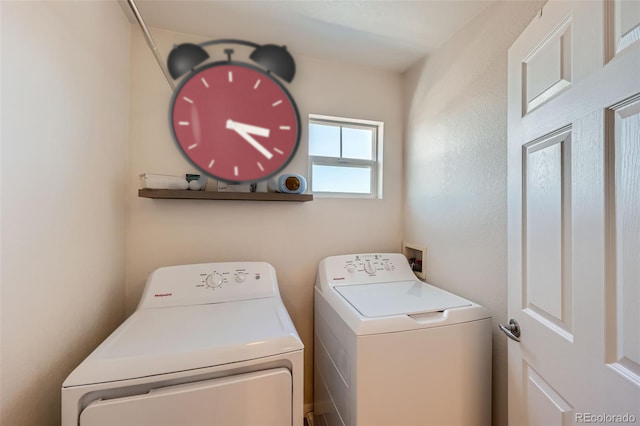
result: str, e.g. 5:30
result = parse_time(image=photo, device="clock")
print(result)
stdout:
3:22
